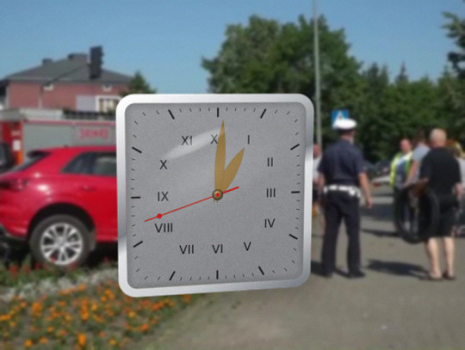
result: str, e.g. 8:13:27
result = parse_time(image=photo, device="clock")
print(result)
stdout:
1:00:42
